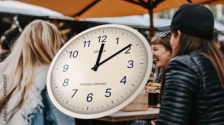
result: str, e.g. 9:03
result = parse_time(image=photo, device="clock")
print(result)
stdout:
12:09
